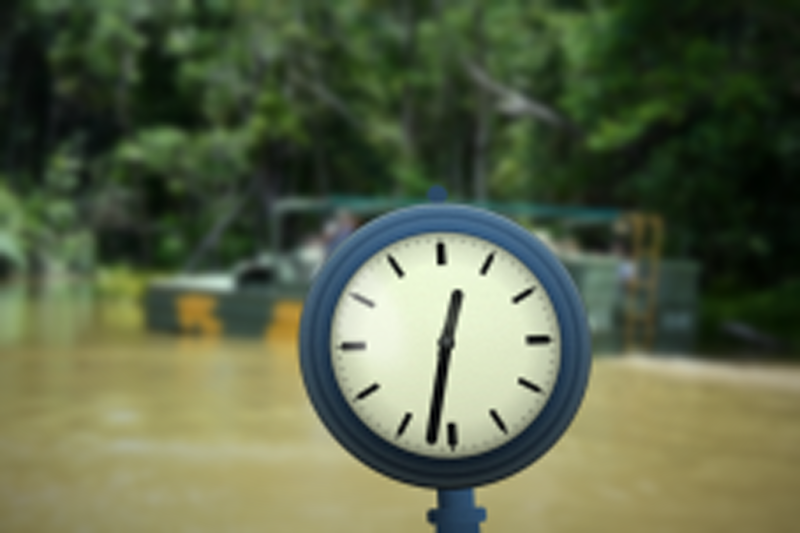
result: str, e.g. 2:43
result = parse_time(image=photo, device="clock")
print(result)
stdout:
12:32
